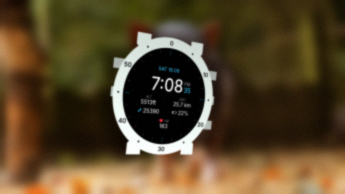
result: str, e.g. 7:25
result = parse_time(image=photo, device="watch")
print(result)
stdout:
7:08
